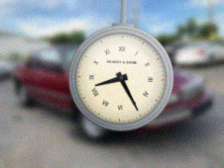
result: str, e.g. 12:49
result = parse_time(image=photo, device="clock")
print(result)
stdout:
8:25
